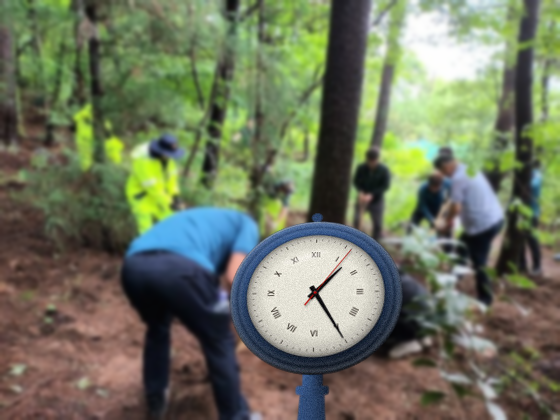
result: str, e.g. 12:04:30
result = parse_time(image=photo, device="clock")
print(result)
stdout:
1:25:06
